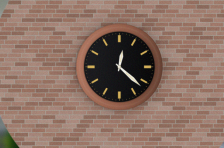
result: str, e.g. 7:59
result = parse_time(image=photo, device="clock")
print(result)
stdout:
12:22
